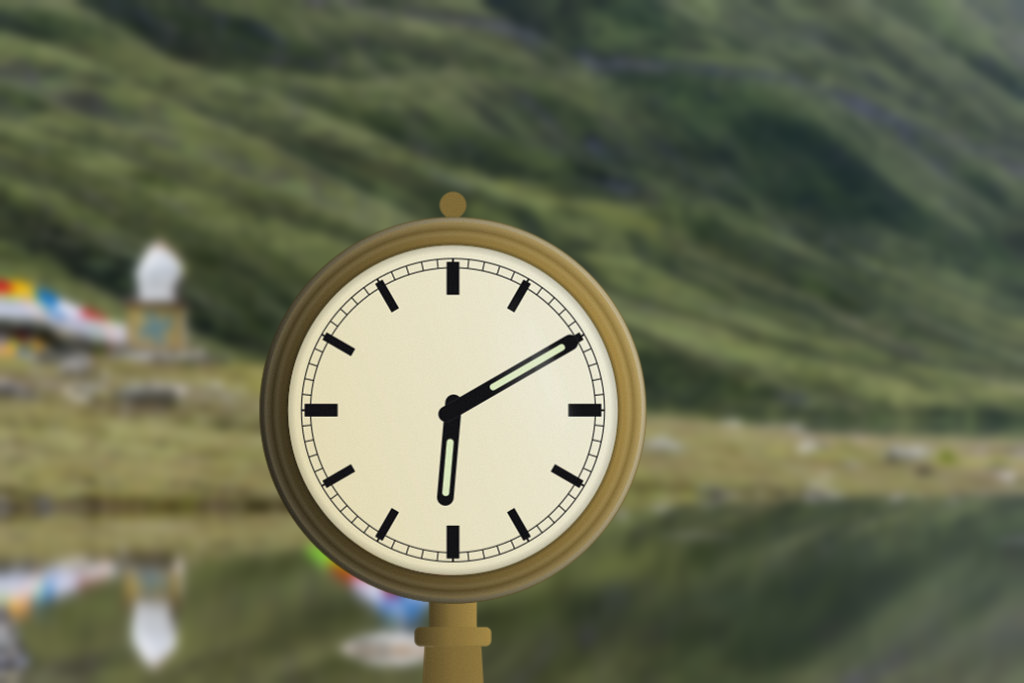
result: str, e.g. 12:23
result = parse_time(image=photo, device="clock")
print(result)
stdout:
6:10
